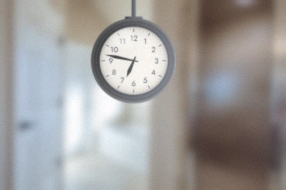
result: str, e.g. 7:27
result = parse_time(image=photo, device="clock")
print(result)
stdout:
6:47
